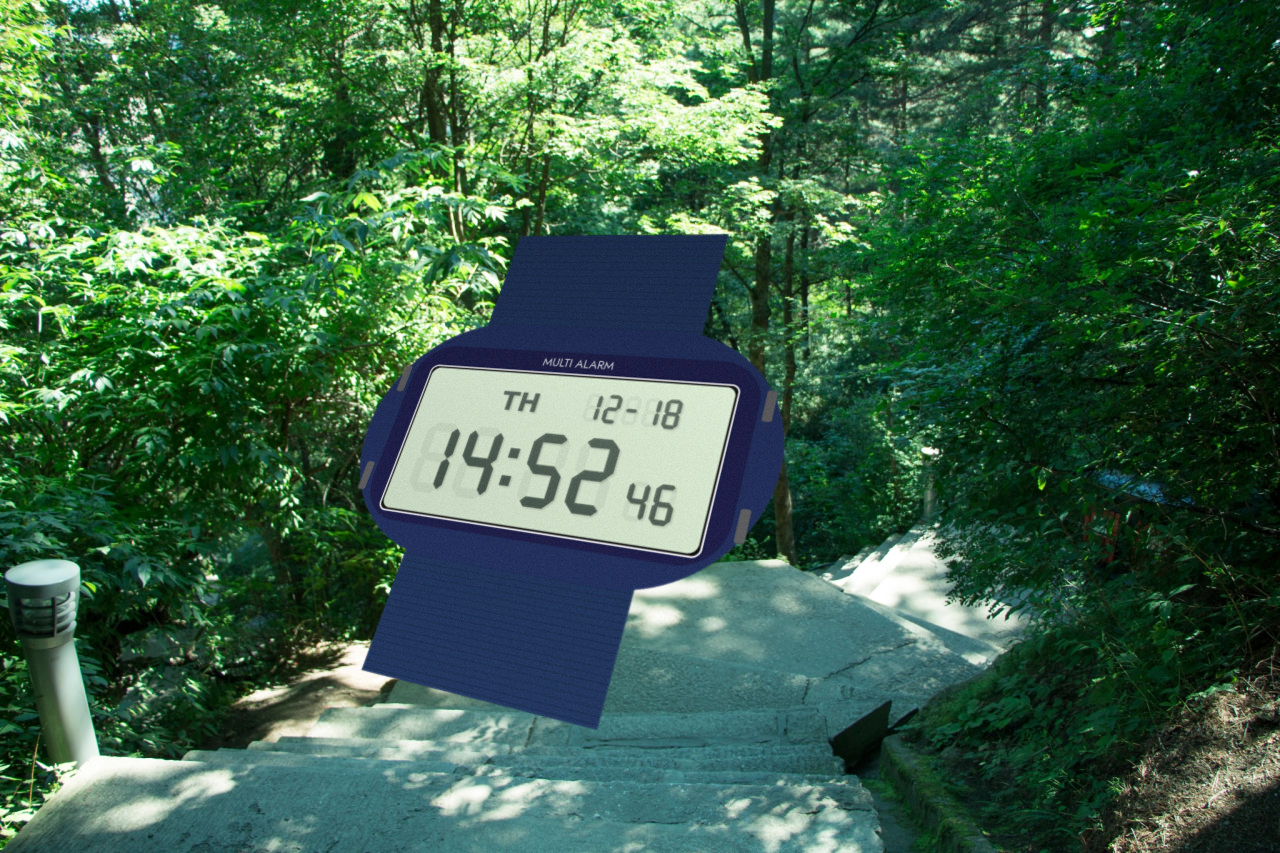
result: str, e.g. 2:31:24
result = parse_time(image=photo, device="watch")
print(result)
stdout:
14:52:46
